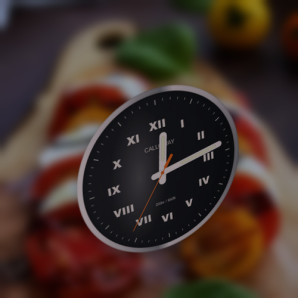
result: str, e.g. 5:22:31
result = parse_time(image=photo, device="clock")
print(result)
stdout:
12:13:36
